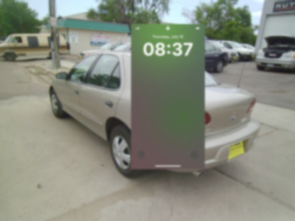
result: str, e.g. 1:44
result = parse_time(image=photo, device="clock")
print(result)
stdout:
8:37
